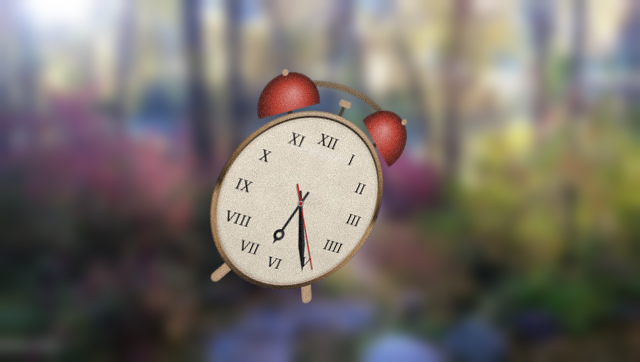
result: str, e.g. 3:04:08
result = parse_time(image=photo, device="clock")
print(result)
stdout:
6:25:24
